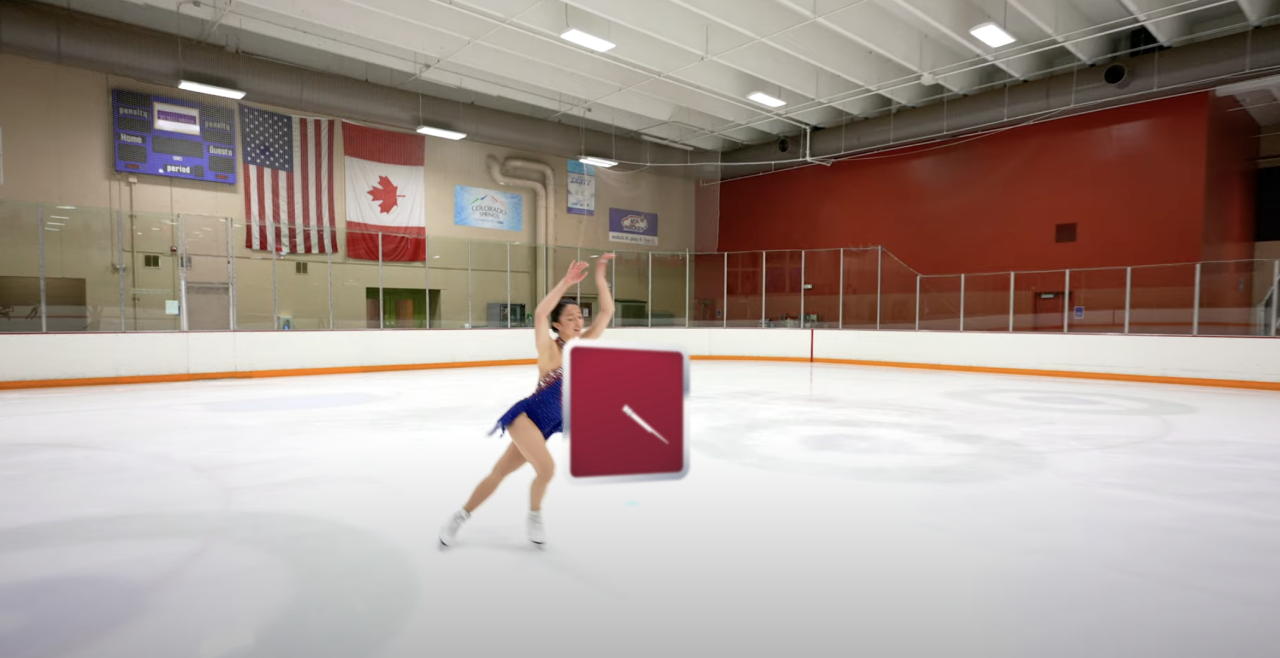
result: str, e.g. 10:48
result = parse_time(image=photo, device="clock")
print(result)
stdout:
4:21
